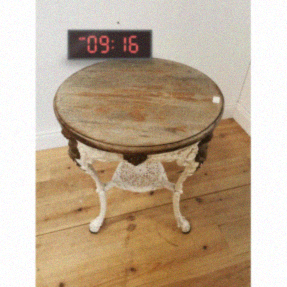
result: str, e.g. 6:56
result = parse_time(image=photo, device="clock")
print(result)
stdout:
9:16
